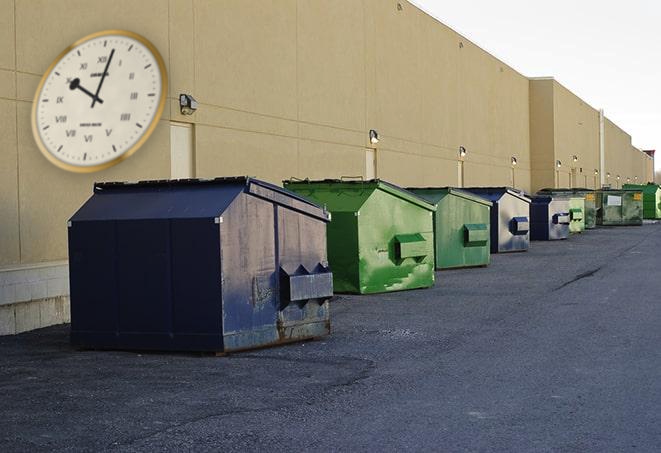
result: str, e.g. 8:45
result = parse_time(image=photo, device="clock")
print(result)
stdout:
10:02
